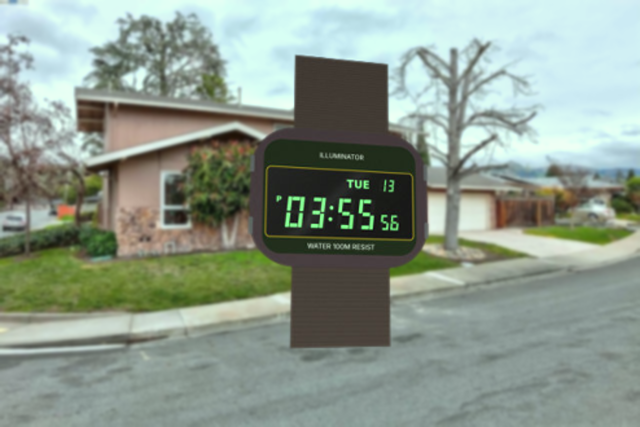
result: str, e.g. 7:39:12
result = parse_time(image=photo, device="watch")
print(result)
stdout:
3:55:56
